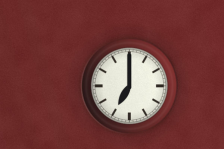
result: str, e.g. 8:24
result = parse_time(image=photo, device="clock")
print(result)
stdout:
7:00
